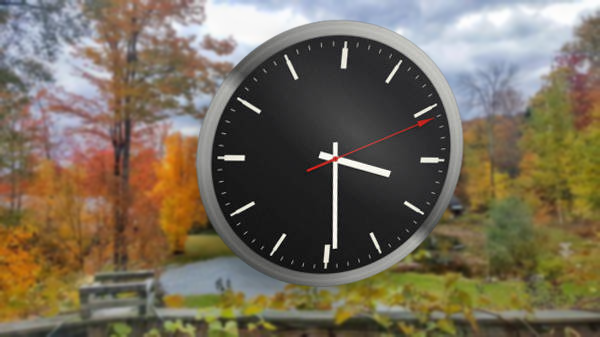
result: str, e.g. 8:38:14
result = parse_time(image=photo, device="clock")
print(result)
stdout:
3:29:11
